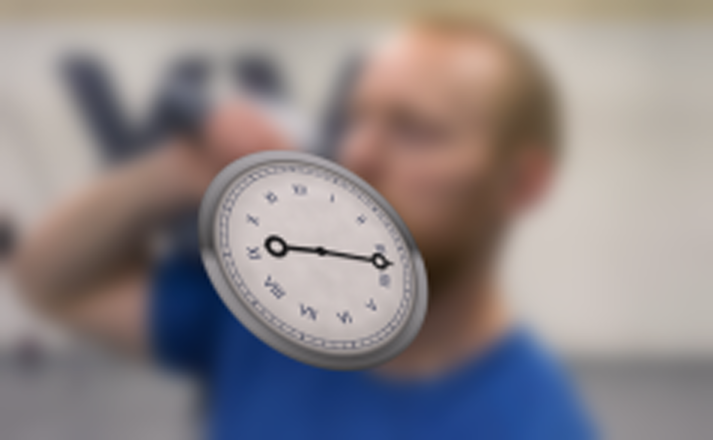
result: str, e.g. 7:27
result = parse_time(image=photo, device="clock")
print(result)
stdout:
9:17
